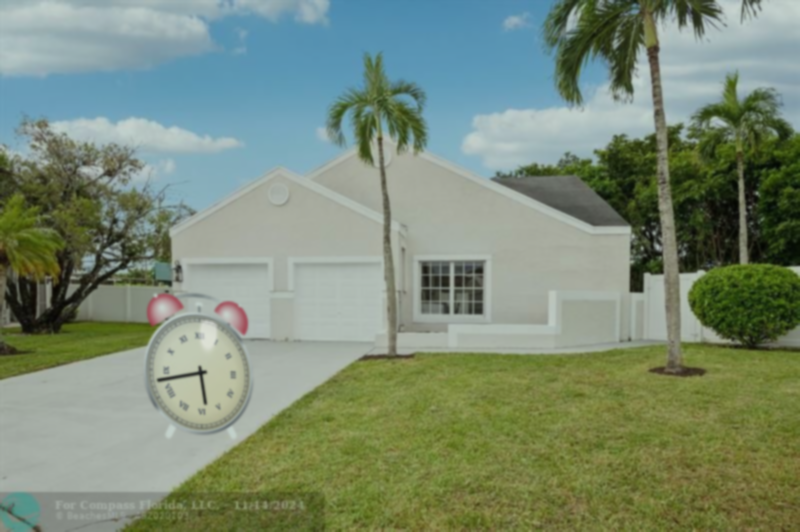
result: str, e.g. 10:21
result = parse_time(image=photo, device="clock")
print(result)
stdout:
5:43
